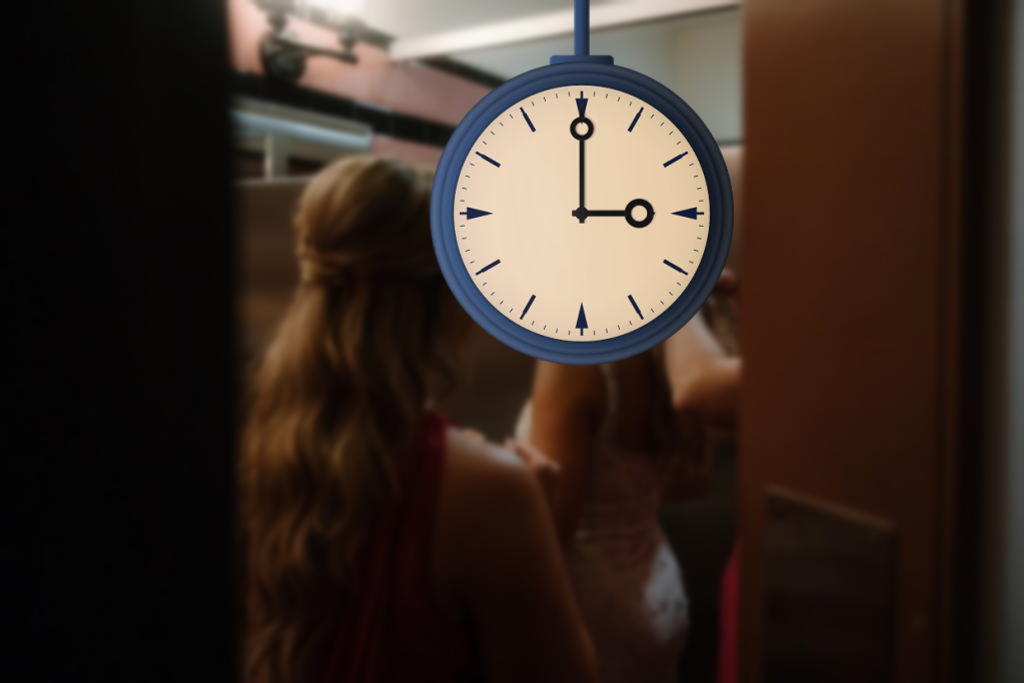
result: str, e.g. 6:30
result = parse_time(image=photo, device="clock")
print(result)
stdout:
3:00
